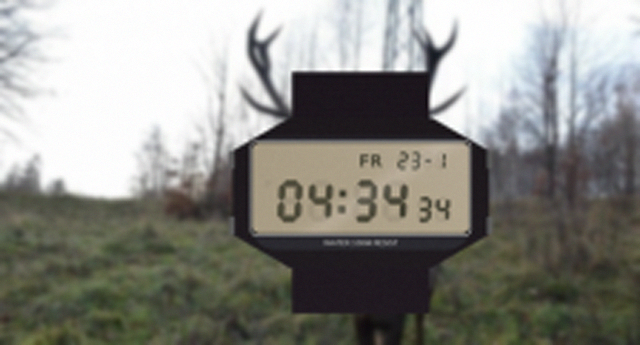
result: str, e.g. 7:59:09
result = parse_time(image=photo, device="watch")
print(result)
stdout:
4:34:34
